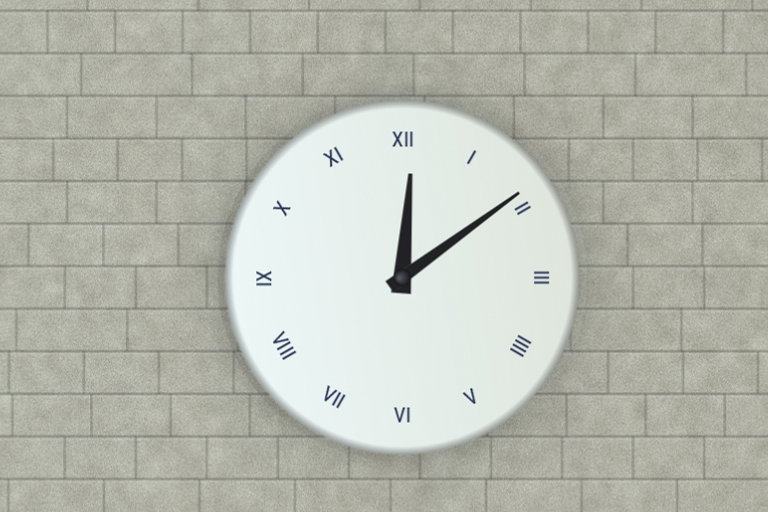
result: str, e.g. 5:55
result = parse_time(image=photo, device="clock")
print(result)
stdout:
12:09
